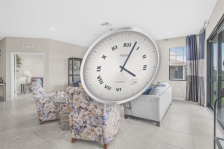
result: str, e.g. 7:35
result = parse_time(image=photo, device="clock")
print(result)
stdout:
4:03
